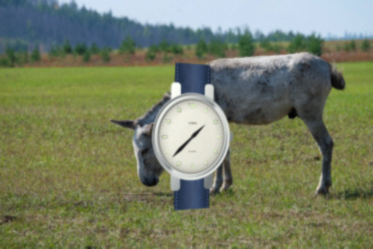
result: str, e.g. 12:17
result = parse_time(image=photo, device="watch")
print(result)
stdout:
1:38
